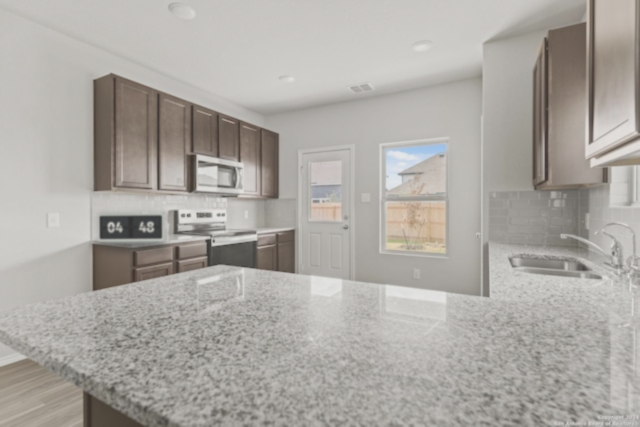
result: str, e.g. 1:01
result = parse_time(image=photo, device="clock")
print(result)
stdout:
4:48
